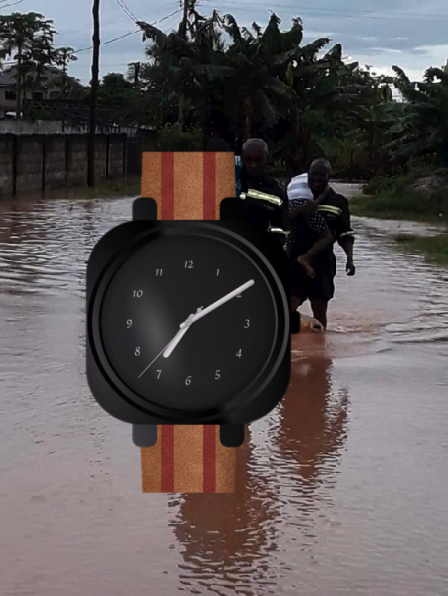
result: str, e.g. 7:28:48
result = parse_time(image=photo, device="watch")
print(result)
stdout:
7:09:37
